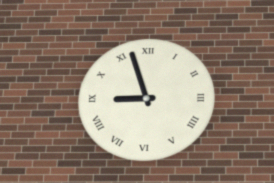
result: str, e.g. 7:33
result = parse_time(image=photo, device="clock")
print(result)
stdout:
8:57
